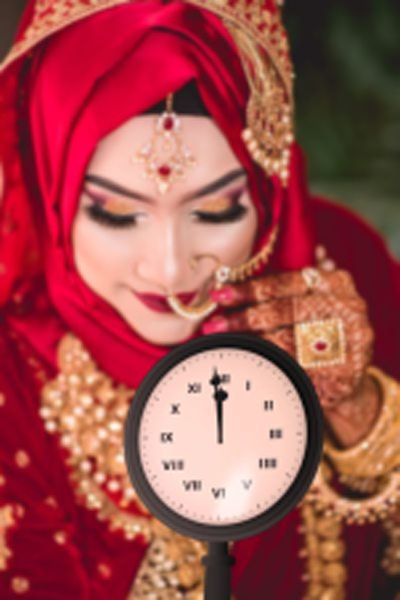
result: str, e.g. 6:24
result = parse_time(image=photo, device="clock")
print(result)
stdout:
11:59
